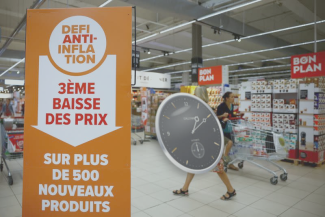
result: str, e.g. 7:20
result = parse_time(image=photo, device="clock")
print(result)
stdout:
1:10
